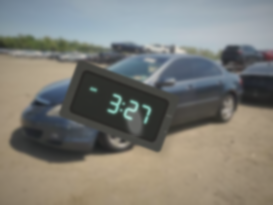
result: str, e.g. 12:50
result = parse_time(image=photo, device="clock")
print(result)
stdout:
3:27
